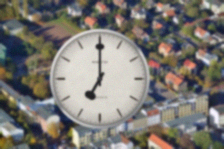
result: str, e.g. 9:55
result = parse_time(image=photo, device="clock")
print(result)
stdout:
7:00
